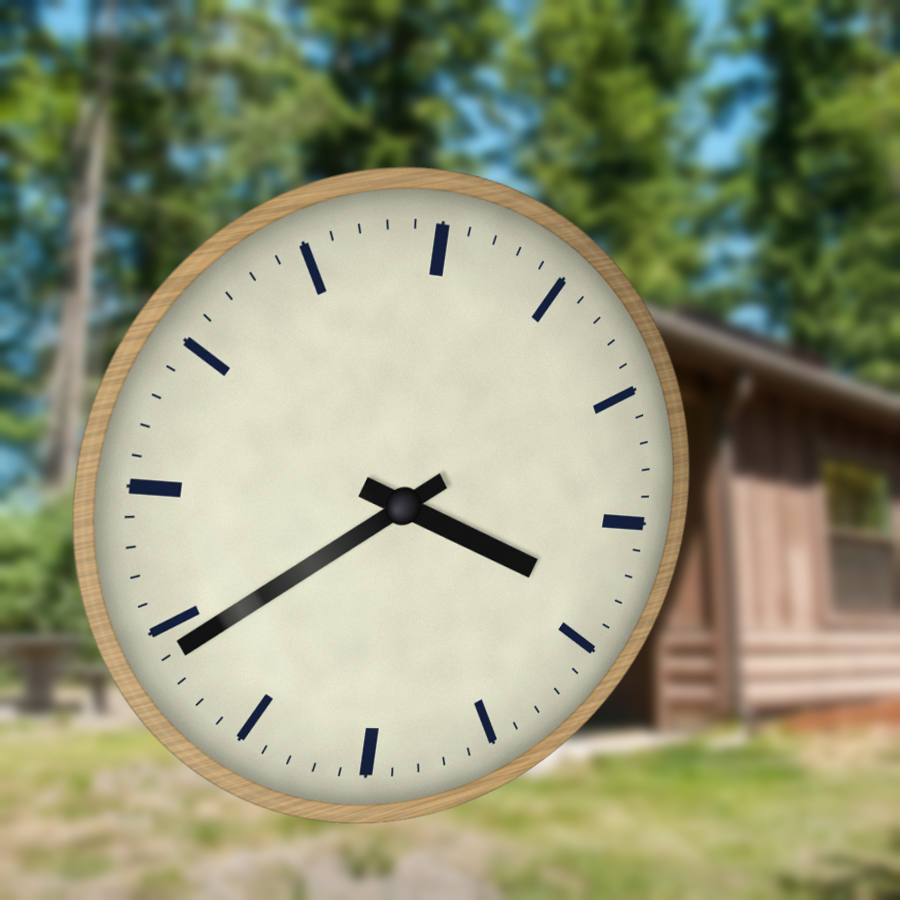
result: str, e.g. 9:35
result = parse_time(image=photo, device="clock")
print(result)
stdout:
3:39
